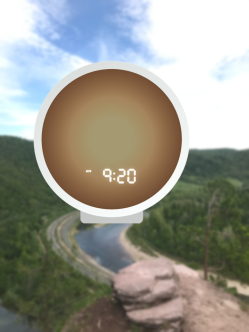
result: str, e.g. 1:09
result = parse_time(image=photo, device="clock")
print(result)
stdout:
9:20
